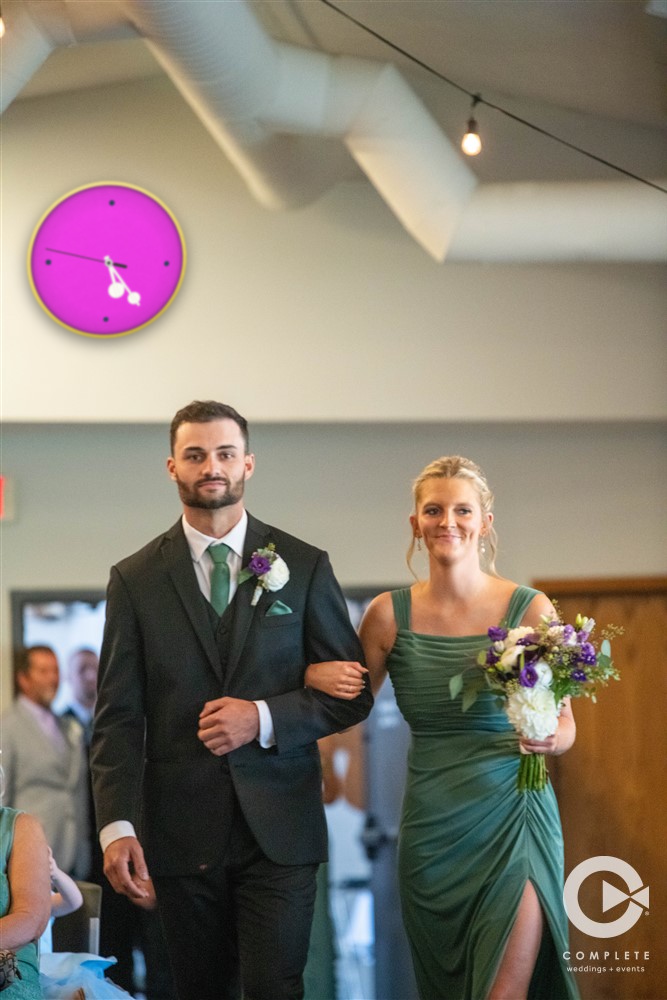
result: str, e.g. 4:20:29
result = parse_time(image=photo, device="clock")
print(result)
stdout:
5:23:47
